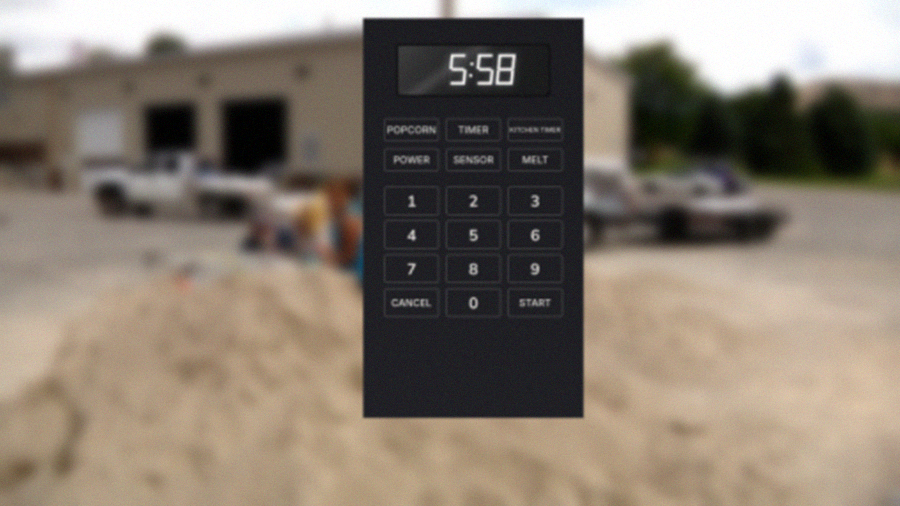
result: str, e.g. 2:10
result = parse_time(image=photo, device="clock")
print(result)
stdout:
5:58
